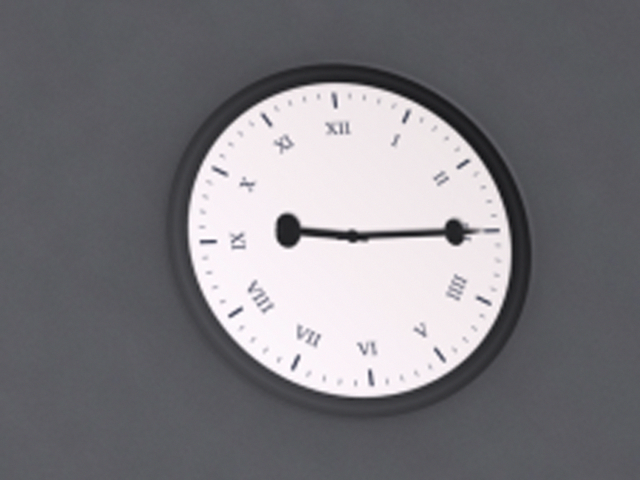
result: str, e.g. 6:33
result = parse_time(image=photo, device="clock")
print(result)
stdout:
9:15
